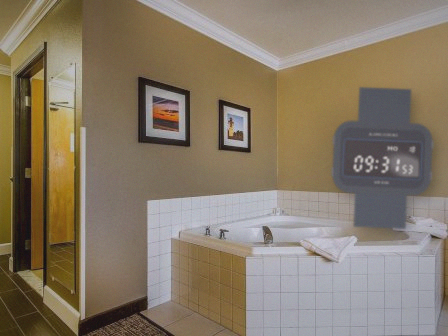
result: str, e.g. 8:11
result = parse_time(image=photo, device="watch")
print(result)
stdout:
9:31
